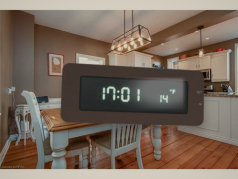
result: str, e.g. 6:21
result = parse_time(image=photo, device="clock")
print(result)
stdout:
17:01
